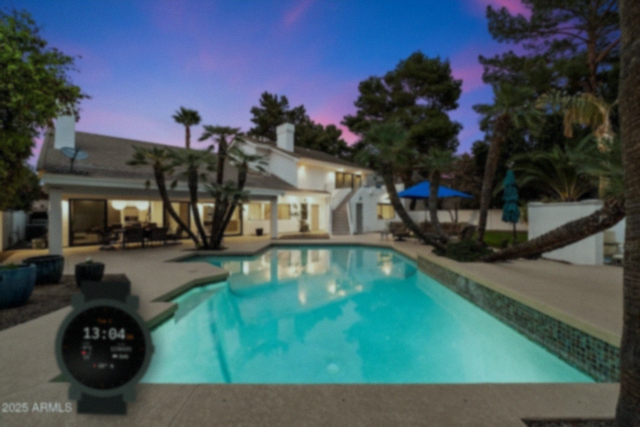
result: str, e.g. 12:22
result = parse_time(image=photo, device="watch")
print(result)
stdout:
13:04
